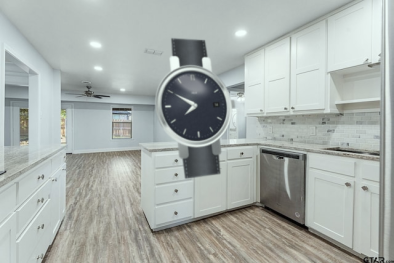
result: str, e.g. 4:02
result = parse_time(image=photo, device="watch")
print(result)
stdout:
7:50
